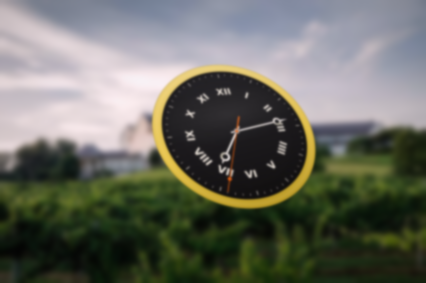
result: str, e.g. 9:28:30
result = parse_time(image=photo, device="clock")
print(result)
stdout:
7:13:34
